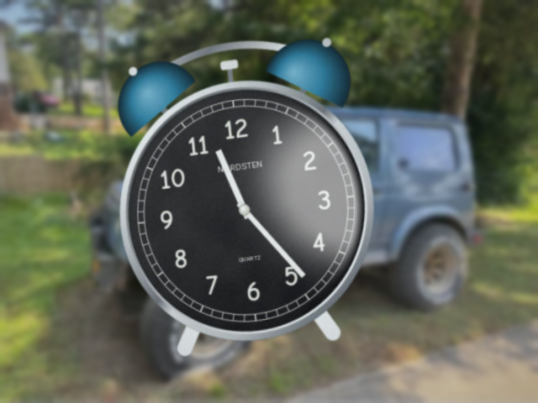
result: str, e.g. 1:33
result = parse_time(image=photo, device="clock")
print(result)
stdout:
11:24
